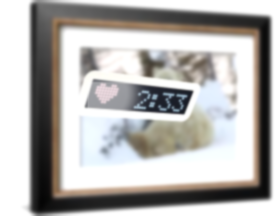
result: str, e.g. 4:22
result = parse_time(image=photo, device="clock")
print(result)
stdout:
2:33
